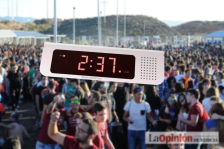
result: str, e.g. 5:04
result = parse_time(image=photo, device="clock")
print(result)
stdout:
2:37
